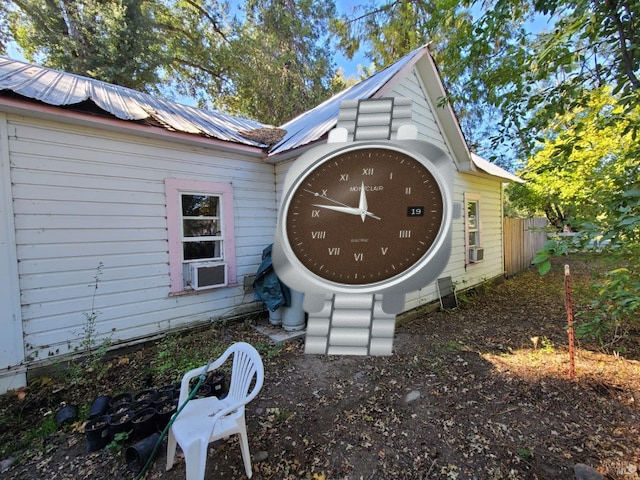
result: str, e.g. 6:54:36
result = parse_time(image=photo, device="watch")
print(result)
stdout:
11:46:49
